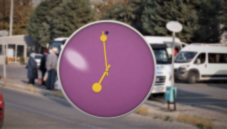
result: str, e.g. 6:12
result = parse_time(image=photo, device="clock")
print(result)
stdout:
6:59
